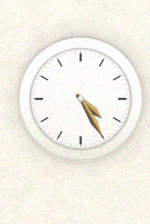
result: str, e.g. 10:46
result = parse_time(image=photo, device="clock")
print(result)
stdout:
4:25
